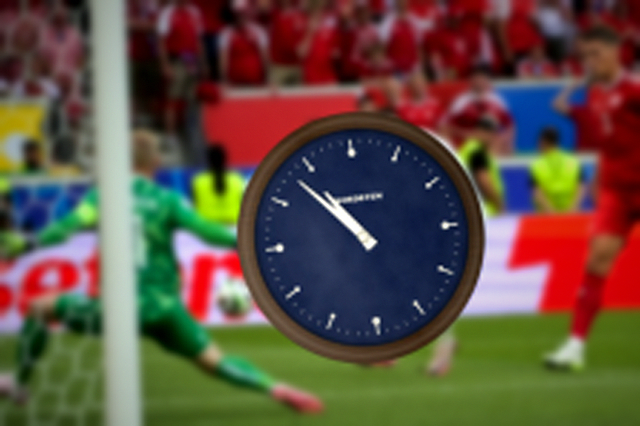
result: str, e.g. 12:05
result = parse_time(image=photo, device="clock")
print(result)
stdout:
10:53
